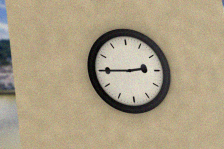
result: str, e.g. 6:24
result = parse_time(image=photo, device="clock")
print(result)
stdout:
2:45
